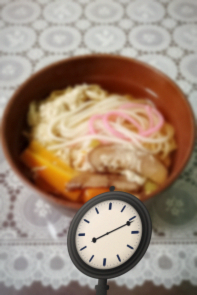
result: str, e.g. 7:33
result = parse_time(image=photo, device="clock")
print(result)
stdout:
8:11
